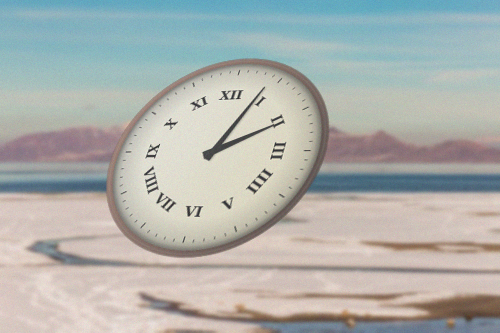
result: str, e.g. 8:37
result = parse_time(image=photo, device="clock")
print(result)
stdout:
2:04
